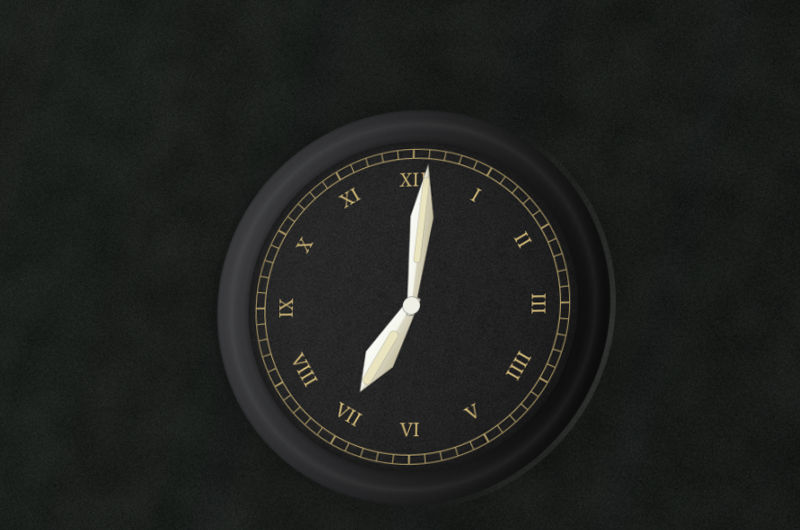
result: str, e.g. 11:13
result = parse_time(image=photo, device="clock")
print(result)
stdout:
7:01
